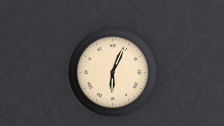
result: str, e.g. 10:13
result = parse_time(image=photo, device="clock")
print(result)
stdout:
6:04
